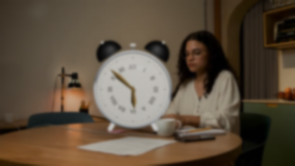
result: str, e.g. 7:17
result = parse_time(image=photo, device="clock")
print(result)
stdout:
5:52
